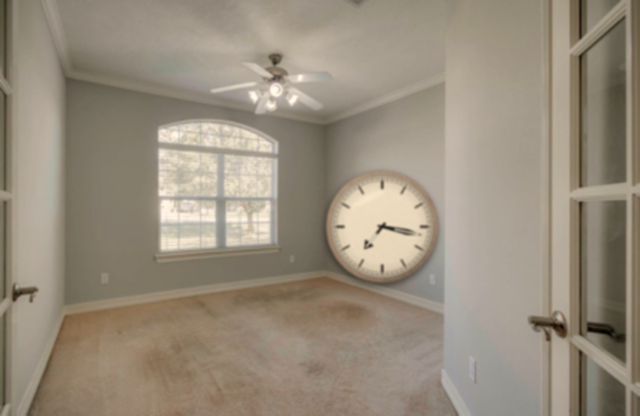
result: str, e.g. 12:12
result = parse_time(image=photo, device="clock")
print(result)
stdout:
7:17
